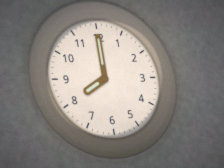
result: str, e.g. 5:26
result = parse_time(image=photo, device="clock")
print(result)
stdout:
8:00
